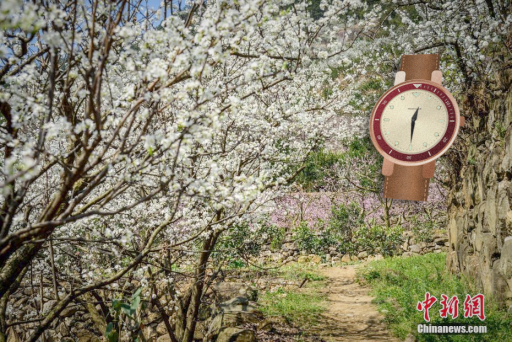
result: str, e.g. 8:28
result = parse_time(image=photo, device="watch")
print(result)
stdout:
12:30
